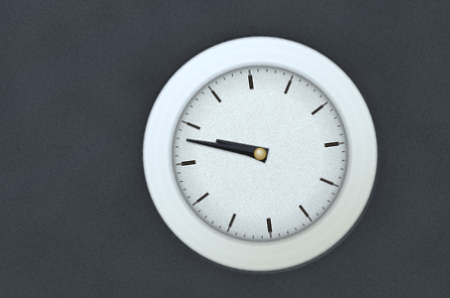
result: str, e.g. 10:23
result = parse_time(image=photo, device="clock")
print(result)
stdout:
9:48
